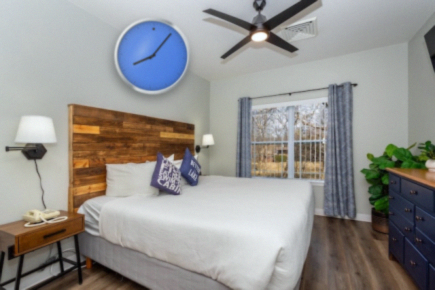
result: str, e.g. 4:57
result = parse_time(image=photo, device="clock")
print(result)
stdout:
8:06
